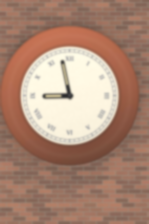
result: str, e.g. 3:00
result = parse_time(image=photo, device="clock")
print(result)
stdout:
8:58
